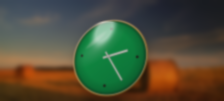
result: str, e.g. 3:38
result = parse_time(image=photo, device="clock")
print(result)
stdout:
2:24
